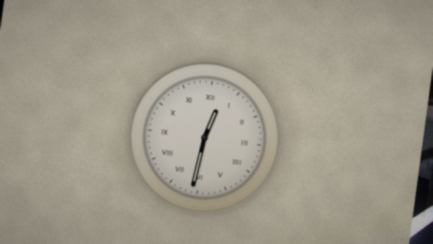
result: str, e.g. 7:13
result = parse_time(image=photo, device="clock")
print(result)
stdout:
12:31
